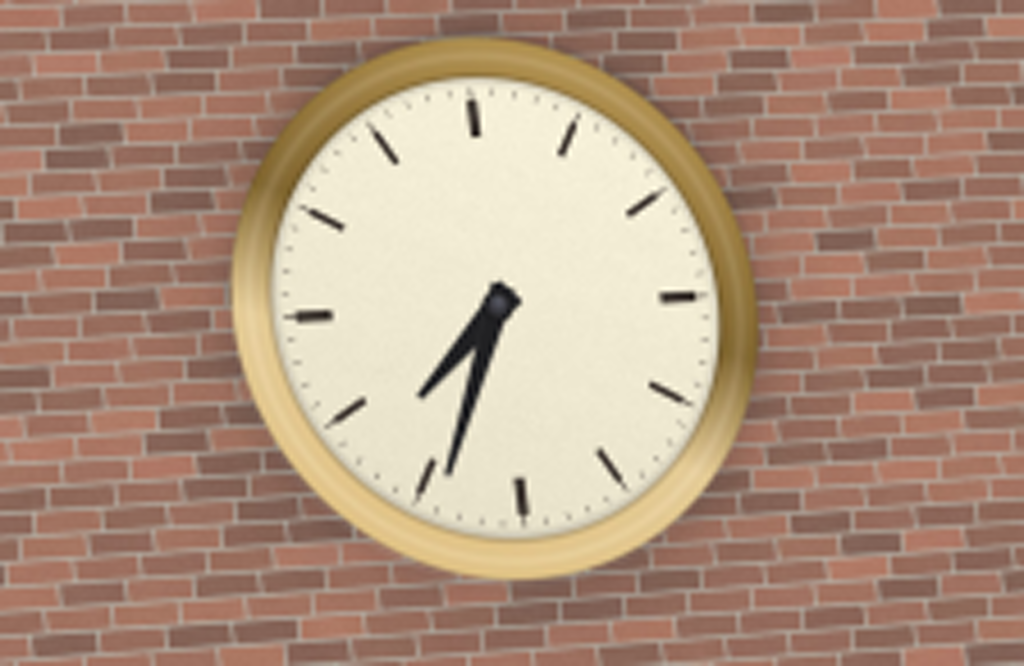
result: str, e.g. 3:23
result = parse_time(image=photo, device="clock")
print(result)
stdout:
7:34
